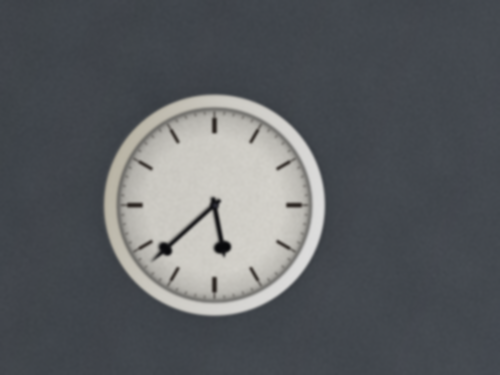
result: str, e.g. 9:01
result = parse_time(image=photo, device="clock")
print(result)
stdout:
5:38
